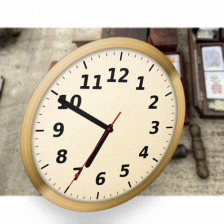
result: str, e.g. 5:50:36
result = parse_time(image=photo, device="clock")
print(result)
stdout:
6:49:35
